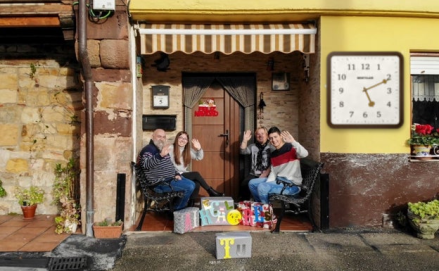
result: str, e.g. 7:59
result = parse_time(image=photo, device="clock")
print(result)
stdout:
5:11
